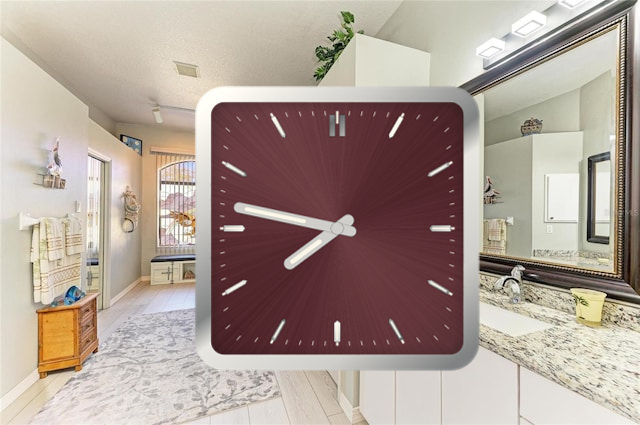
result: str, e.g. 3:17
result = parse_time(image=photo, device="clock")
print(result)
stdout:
7:47
